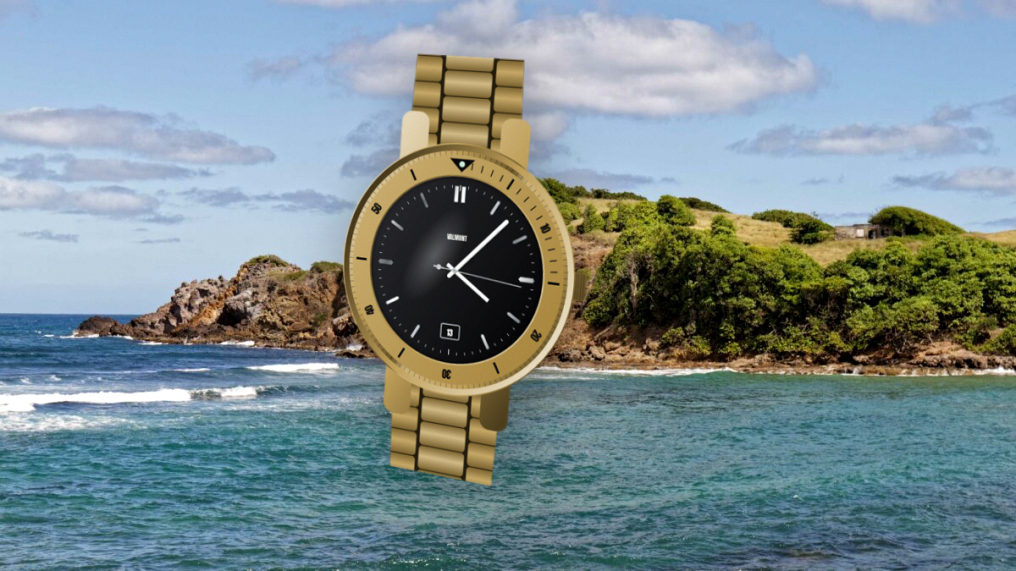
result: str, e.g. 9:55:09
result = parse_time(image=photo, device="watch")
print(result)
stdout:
4:07:16
